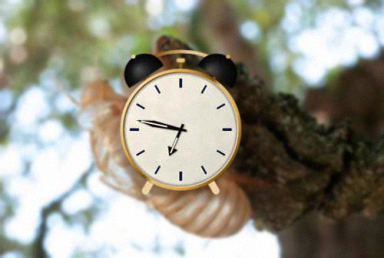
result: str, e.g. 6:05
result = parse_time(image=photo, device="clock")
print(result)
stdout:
6:47
